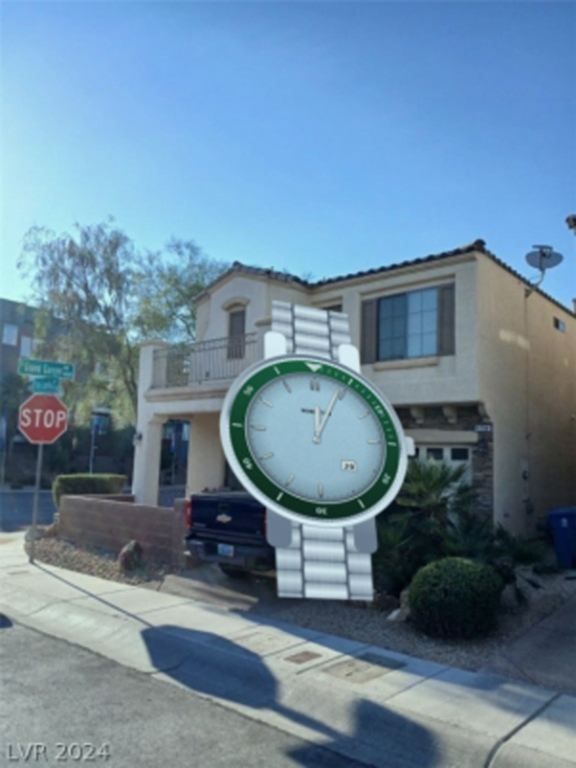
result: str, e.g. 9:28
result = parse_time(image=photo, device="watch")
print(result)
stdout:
12:04
